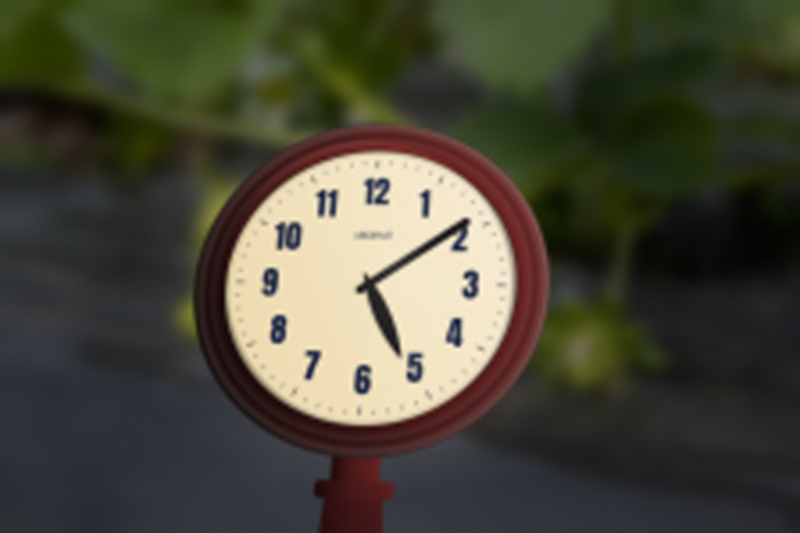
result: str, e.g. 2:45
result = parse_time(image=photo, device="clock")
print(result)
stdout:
5:09
